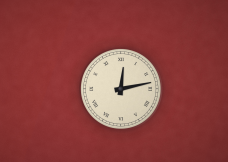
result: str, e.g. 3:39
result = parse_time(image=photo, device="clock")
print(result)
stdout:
12:13
